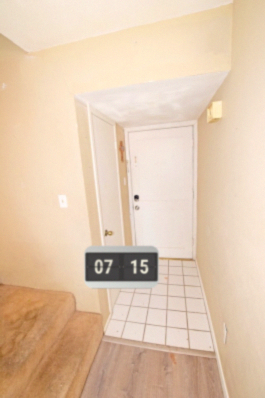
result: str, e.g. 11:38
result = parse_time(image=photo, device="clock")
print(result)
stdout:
7:15
